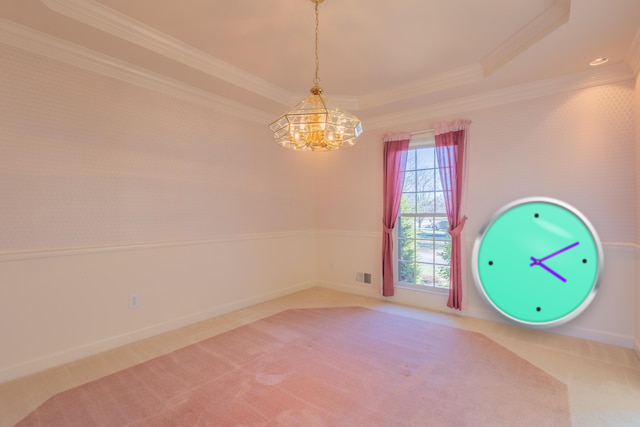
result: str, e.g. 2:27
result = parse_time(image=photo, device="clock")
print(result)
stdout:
4:11
